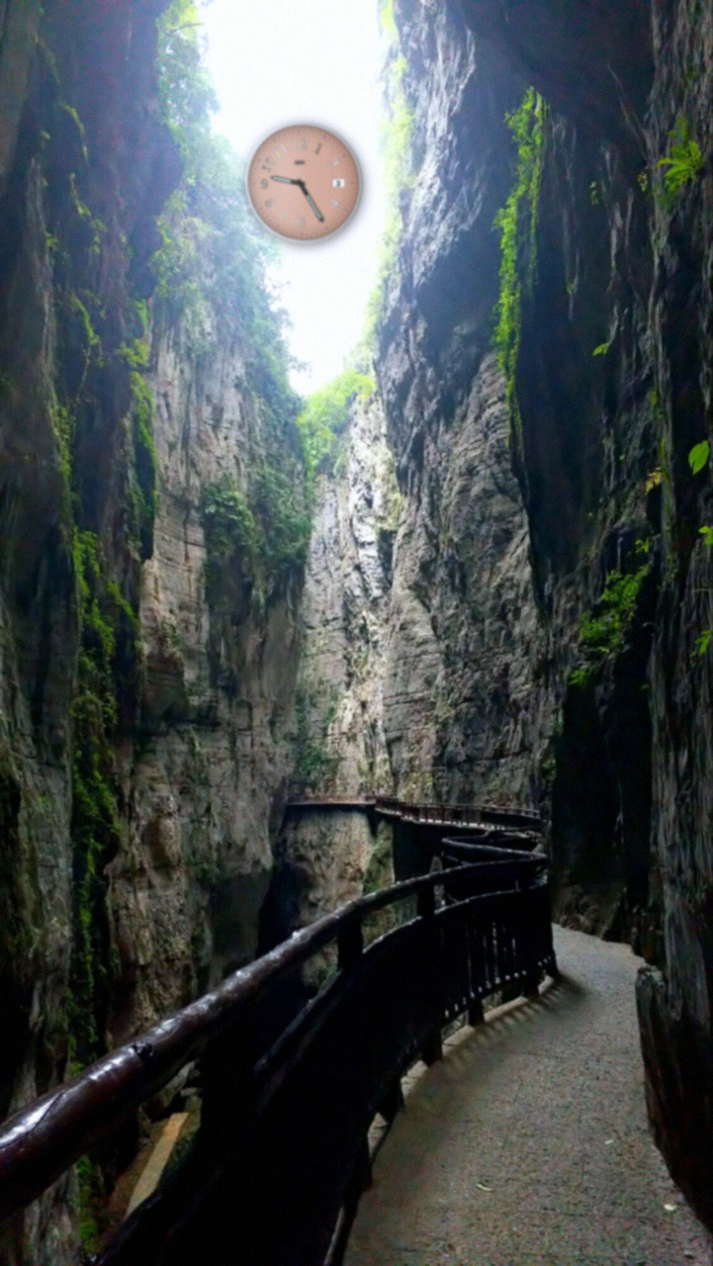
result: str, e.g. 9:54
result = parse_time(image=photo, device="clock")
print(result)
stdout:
9:25
